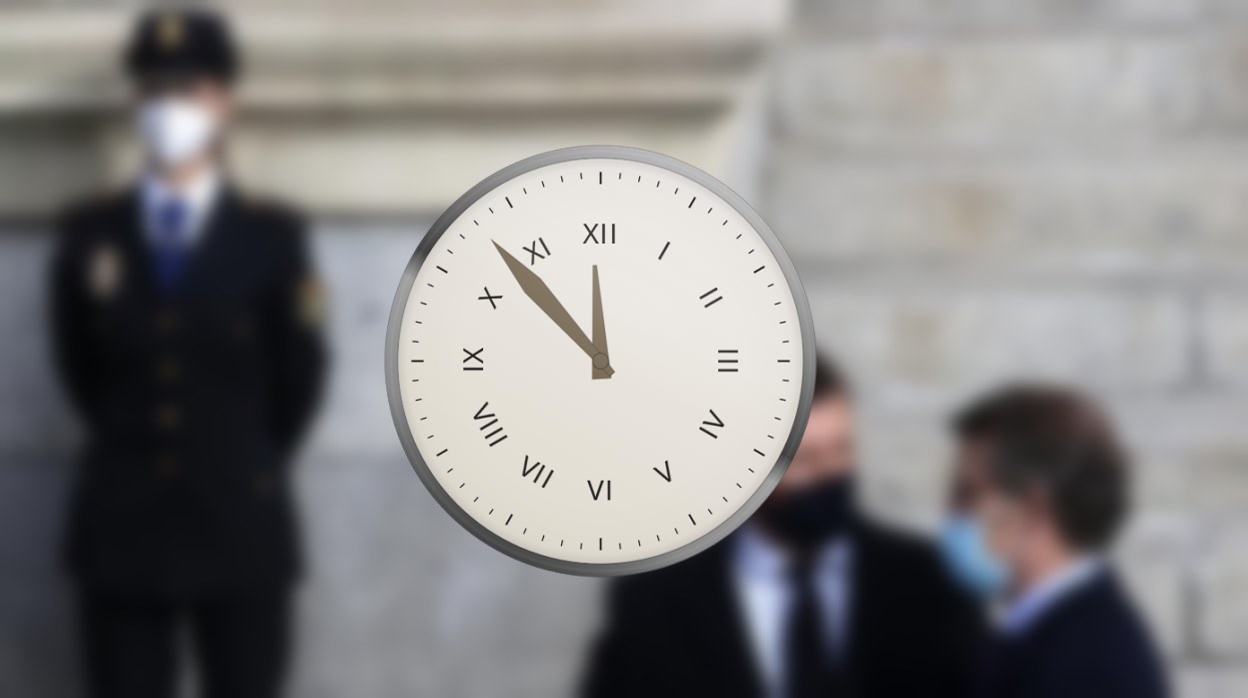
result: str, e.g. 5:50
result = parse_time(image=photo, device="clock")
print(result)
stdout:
11:53
